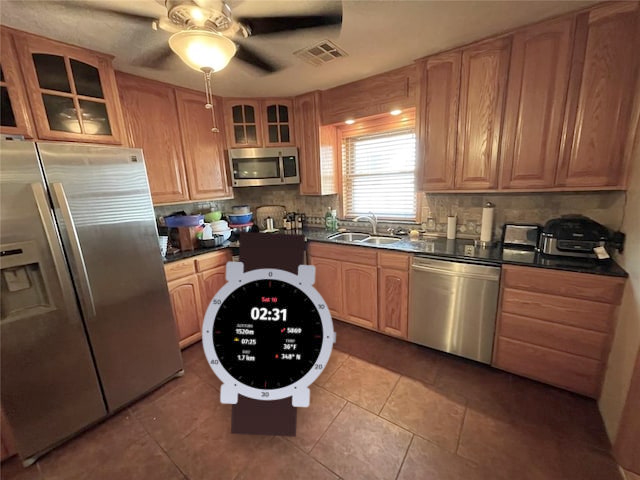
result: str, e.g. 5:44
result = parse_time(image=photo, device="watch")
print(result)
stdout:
2:31
